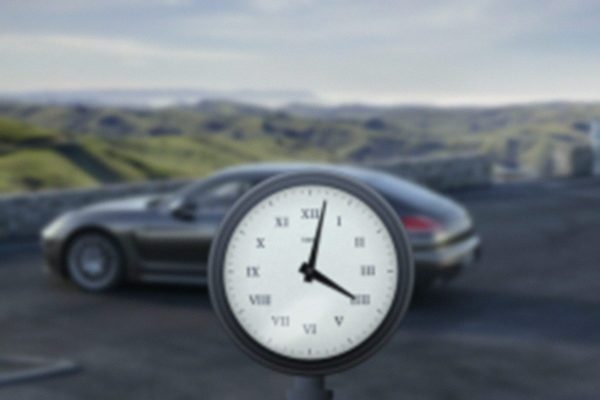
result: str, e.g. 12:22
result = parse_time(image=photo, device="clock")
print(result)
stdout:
4:02
